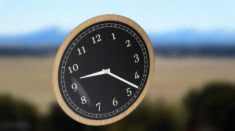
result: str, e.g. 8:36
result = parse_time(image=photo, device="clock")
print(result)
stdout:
9:23
